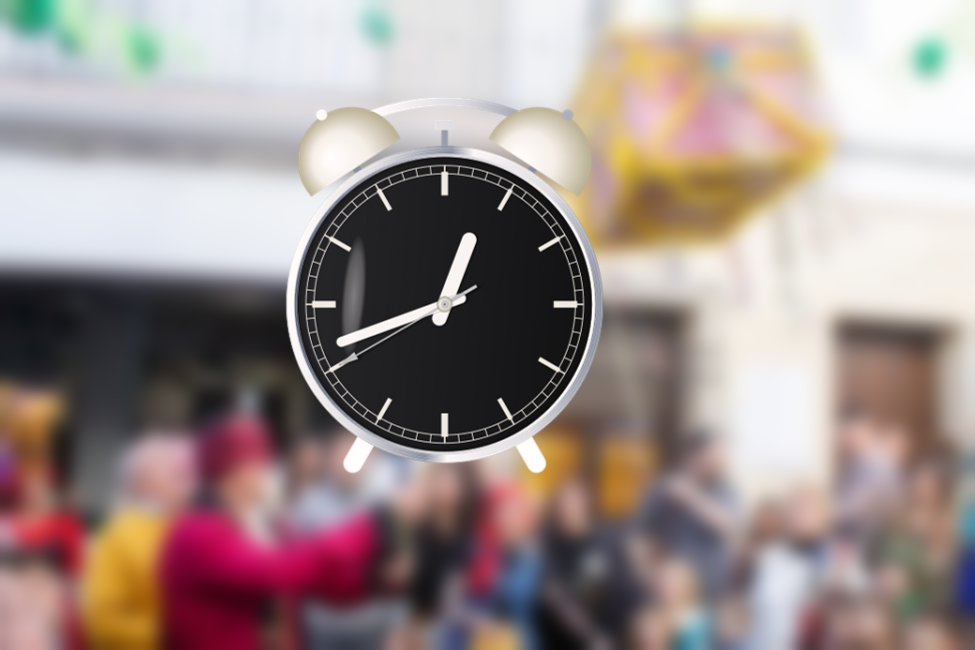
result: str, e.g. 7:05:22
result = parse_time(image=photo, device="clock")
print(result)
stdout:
12:41:40
